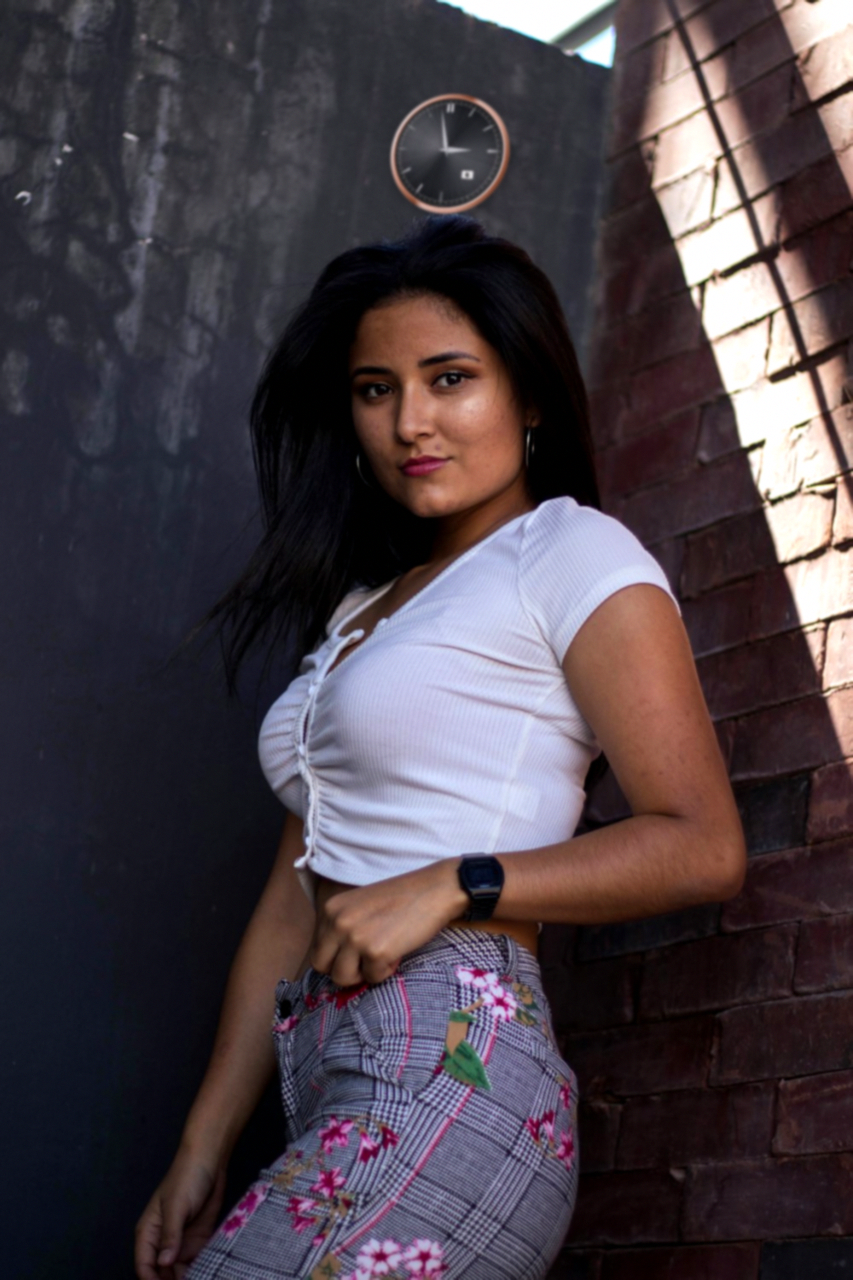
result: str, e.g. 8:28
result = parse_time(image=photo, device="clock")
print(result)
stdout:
2:58
